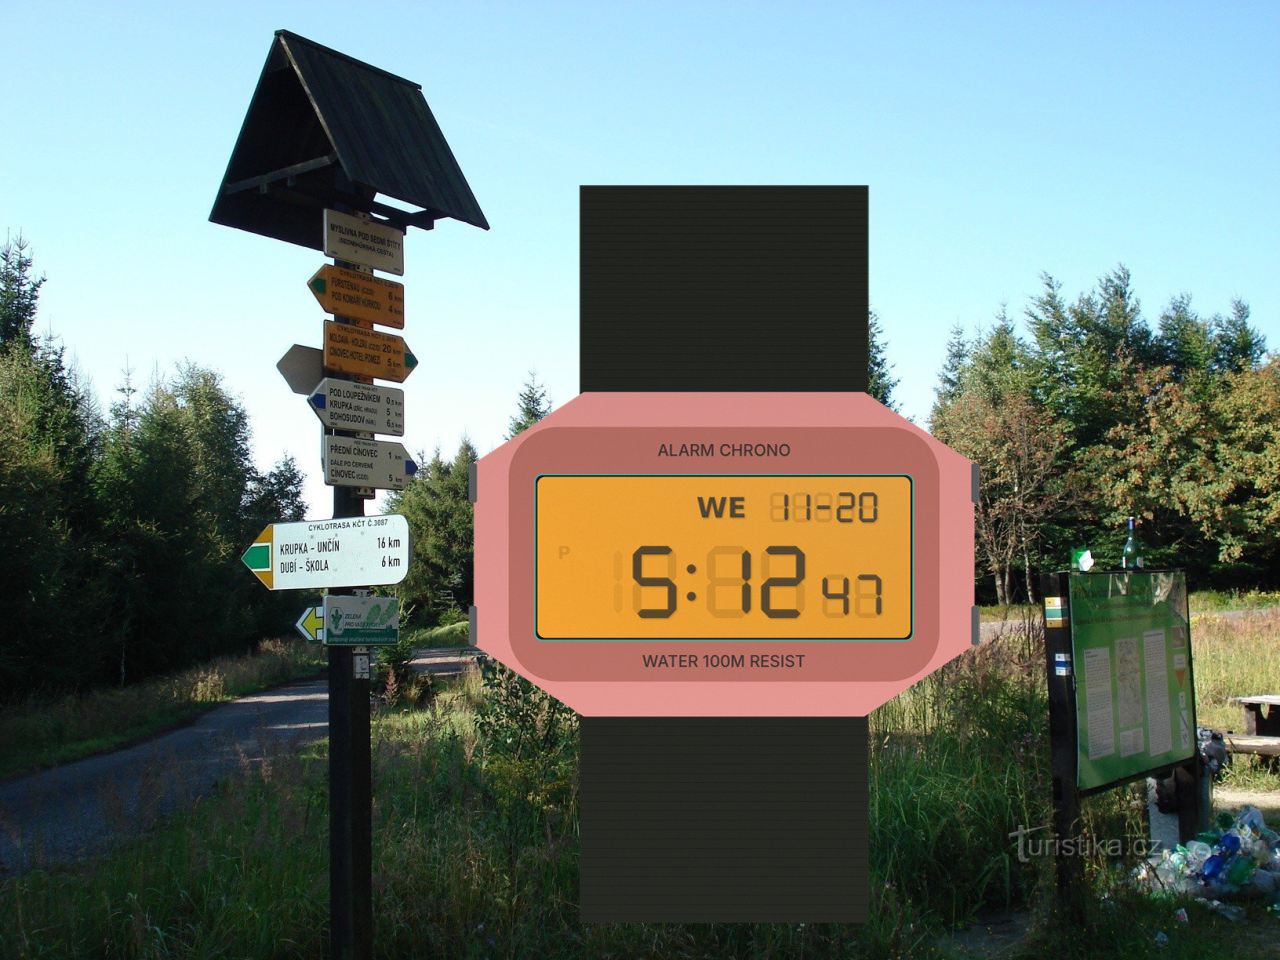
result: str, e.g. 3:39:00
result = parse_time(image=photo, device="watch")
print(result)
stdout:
5:12:47
